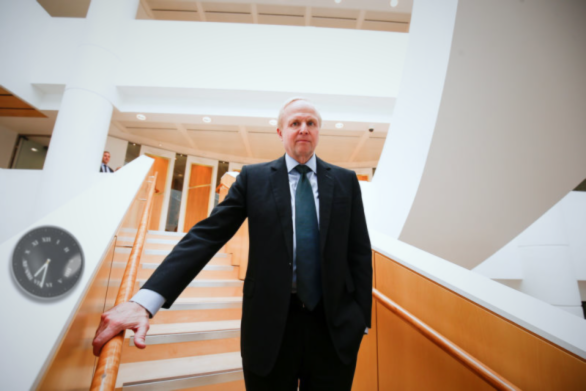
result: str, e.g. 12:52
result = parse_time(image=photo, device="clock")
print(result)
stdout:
7:33
